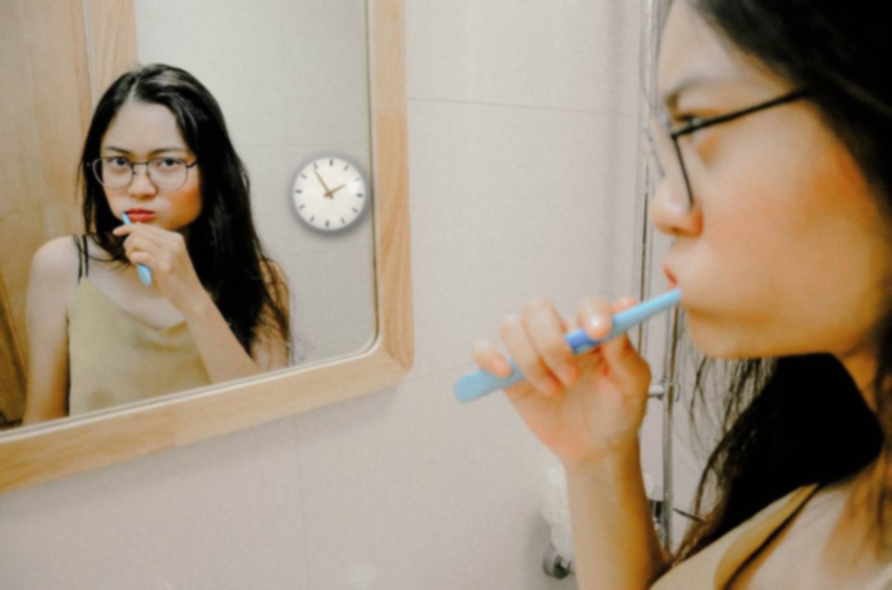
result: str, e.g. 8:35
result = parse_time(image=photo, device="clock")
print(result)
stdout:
1:54
